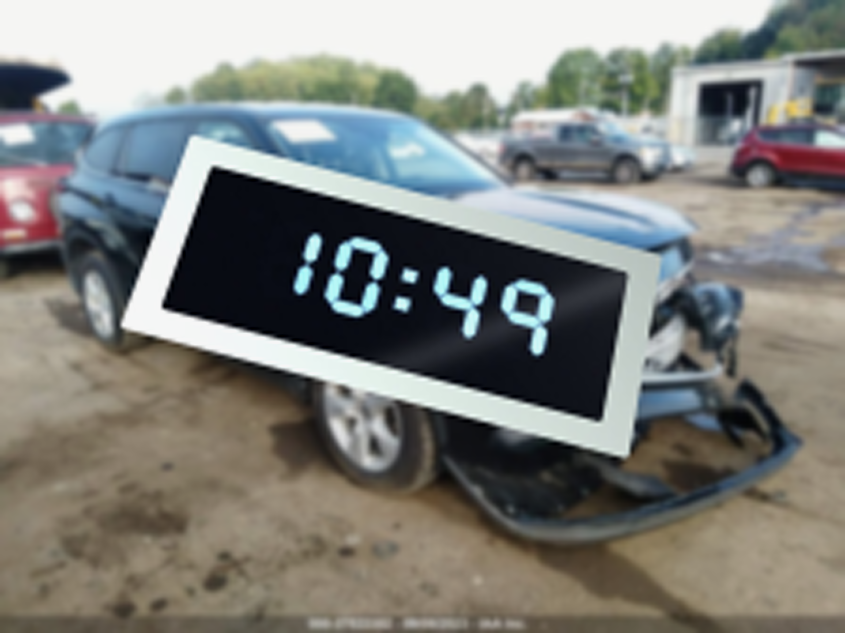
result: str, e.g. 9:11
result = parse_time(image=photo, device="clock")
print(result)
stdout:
10:49
